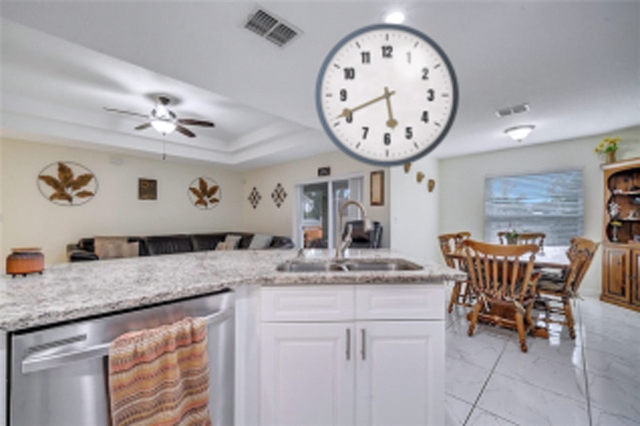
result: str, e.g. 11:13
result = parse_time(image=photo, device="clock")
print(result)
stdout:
5:41
